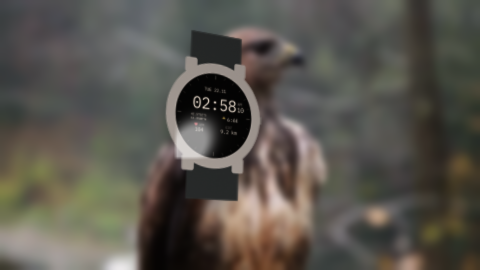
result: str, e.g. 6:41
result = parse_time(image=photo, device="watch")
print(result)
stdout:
2:58
